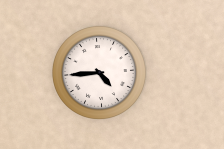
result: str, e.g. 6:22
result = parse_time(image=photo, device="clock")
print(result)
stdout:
4:45
